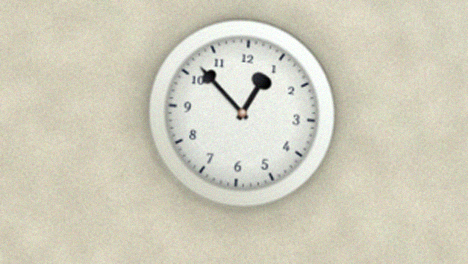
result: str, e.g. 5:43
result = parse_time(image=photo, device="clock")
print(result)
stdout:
12:52
